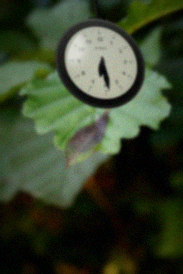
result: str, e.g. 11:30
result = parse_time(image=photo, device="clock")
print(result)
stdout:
6:29
